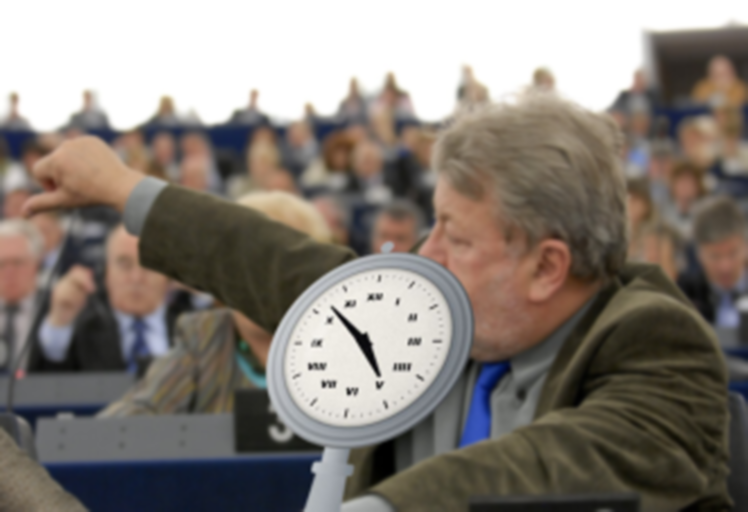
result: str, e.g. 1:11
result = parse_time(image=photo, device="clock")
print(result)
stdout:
4:52
